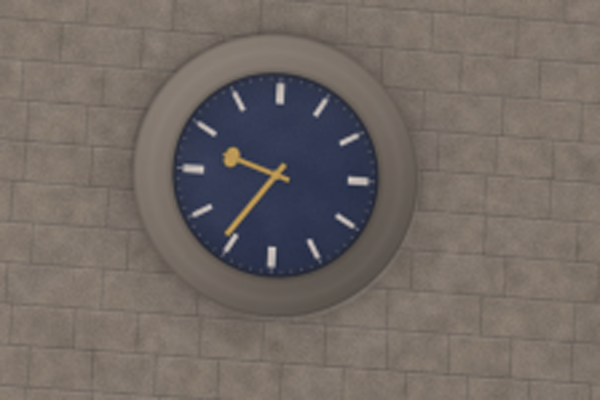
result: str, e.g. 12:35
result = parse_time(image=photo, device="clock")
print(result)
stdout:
9:36
